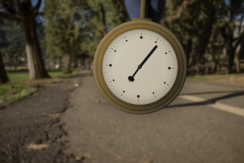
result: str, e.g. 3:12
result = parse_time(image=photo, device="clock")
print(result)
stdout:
7:06
